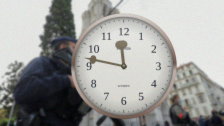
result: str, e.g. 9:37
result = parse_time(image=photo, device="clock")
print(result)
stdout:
11:47
